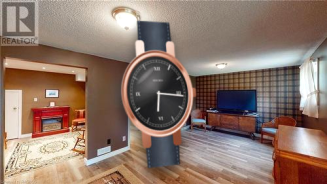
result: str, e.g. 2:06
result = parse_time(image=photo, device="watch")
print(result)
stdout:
6:16
